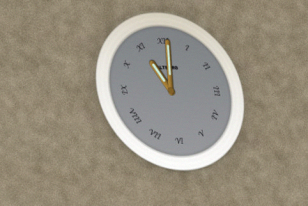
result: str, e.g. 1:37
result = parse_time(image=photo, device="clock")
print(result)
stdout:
11:01
